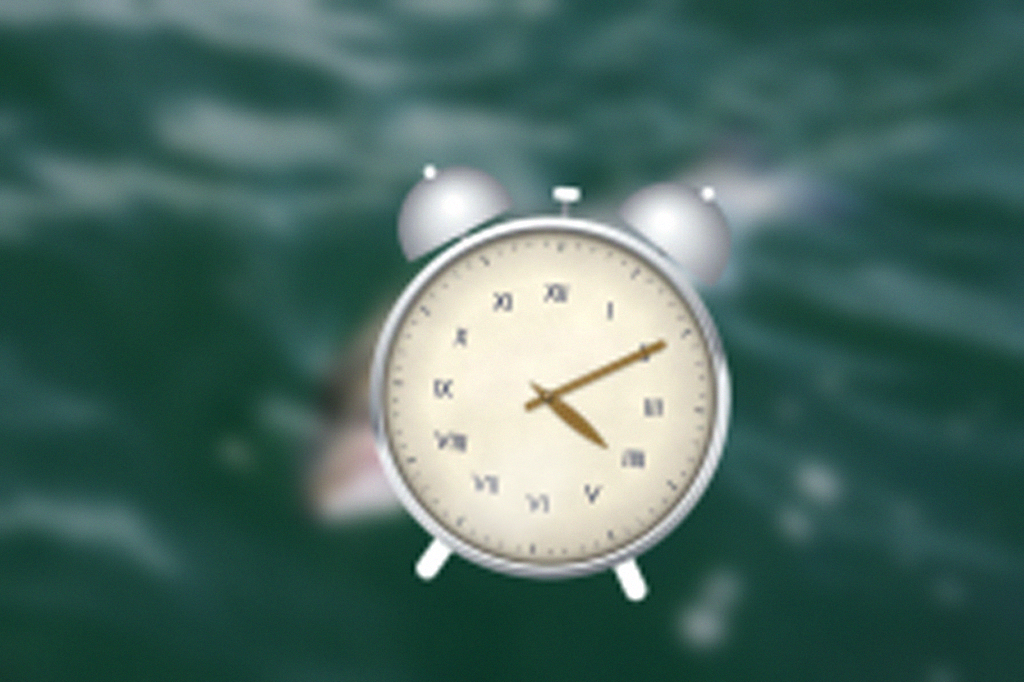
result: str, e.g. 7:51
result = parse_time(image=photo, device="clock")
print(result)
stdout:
4:10
